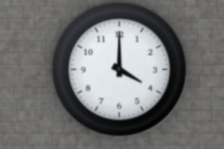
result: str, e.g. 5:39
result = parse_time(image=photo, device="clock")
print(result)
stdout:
4:00
